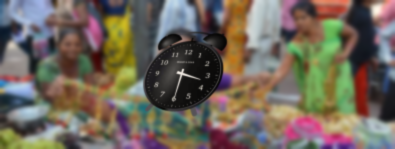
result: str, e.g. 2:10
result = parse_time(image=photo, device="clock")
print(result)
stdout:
3:30
